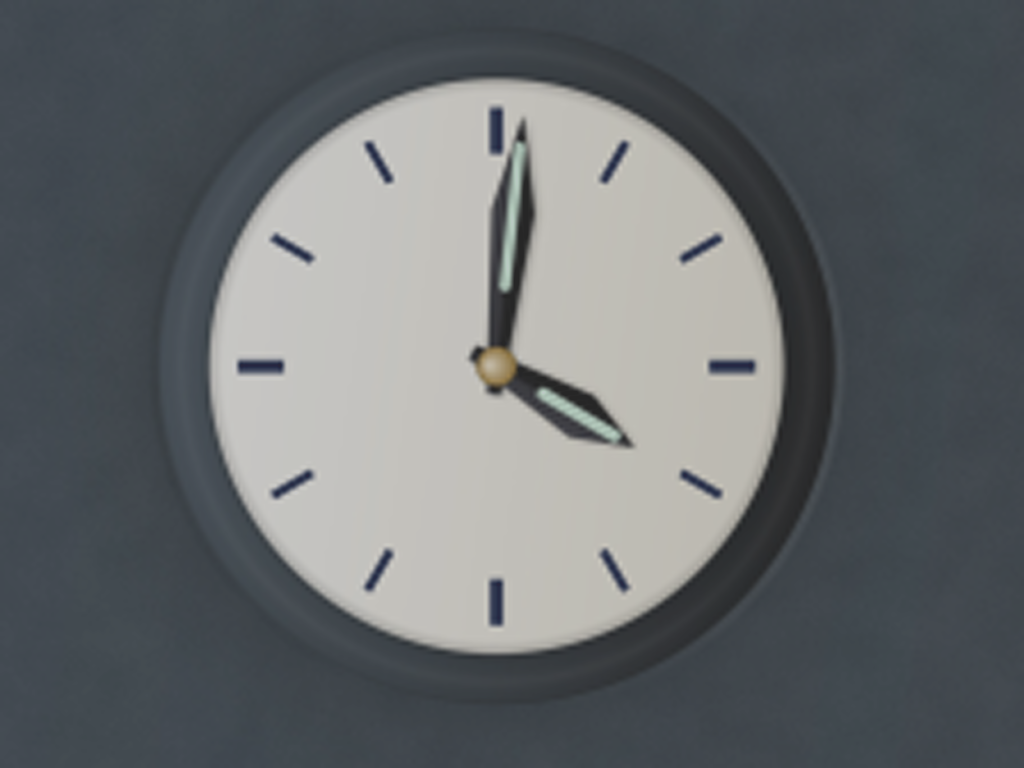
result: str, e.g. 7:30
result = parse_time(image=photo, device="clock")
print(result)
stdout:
4:01
